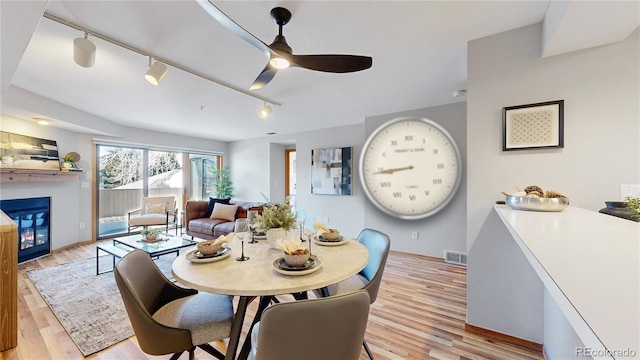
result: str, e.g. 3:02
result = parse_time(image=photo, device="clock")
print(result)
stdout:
8:44
